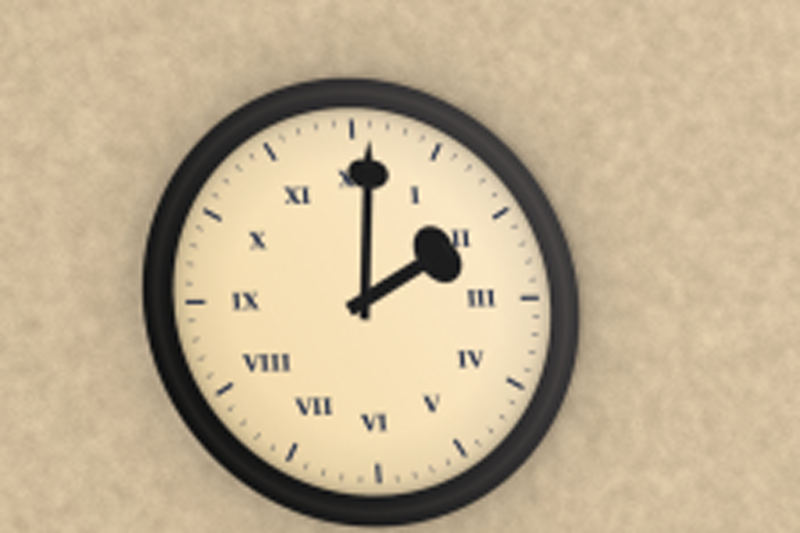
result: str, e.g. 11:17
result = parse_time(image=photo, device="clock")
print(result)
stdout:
2:01
